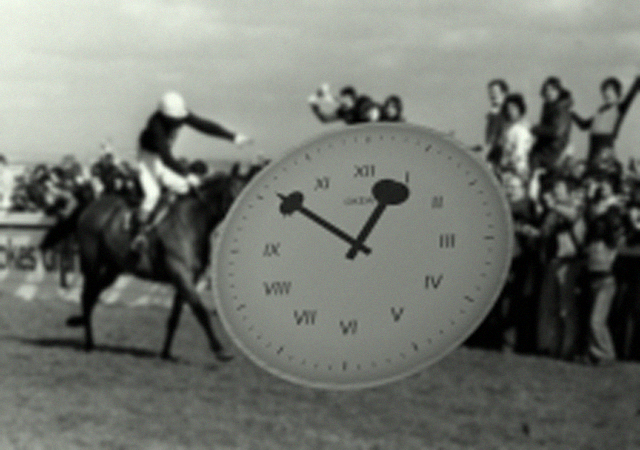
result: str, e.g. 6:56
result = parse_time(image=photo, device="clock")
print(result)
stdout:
12:51
